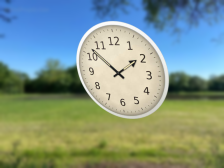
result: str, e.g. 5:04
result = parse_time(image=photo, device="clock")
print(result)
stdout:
1:52
